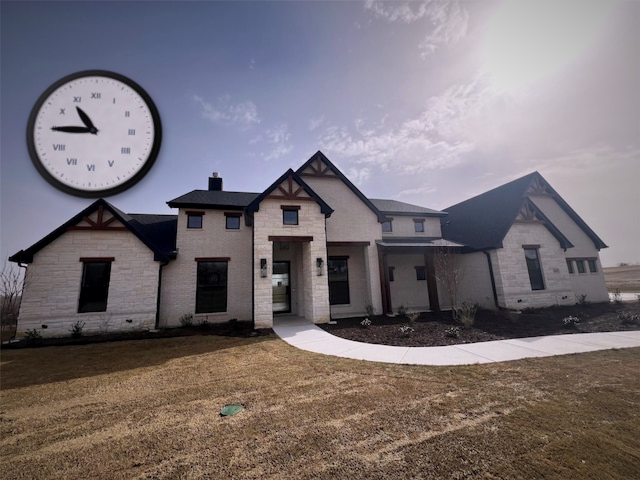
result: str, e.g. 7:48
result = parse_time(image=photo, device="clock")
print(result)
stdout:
10:45
